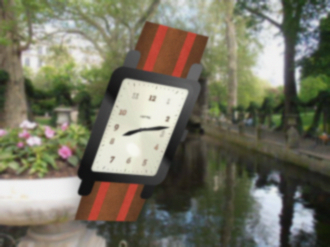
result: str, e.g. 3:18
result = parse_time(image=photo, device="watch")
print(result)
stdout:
8:13
